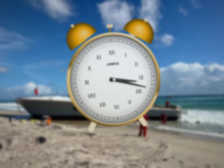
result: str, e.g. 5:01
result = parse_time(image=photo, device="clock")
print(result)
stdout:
3:18
